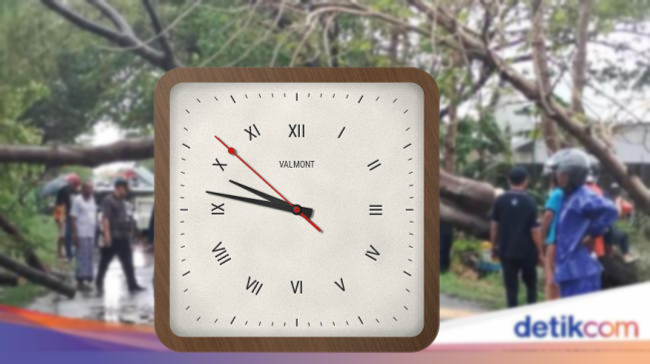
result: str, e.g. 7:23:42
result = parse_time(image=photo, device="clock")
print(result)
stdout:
9:46:52
